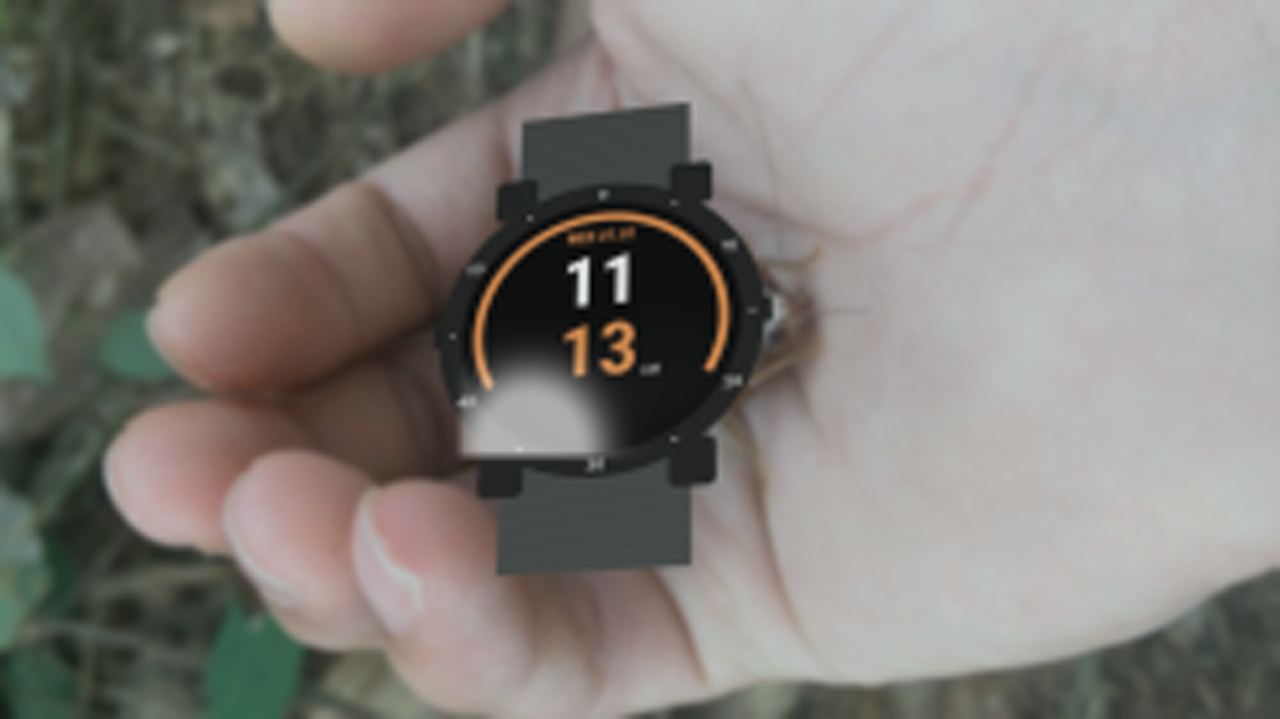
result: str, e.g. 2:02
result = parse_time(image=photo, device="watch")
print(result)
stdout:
11:13
